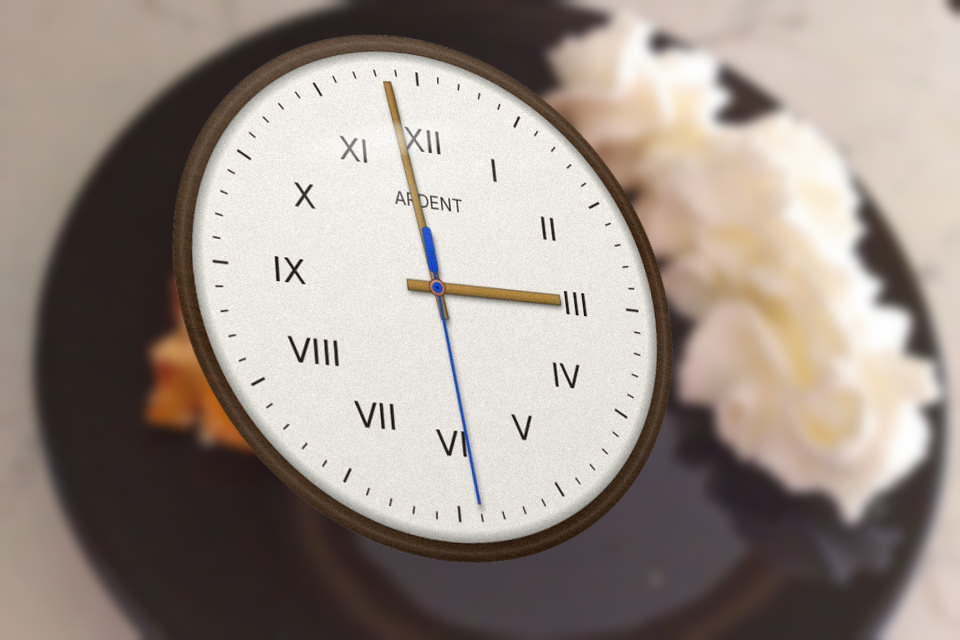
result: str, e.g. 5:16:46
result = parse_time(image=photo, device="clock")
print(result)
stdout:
2:58:29
